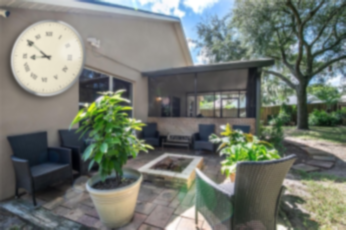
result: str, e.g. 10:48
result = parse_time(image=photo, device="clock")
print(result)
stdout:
8:51
